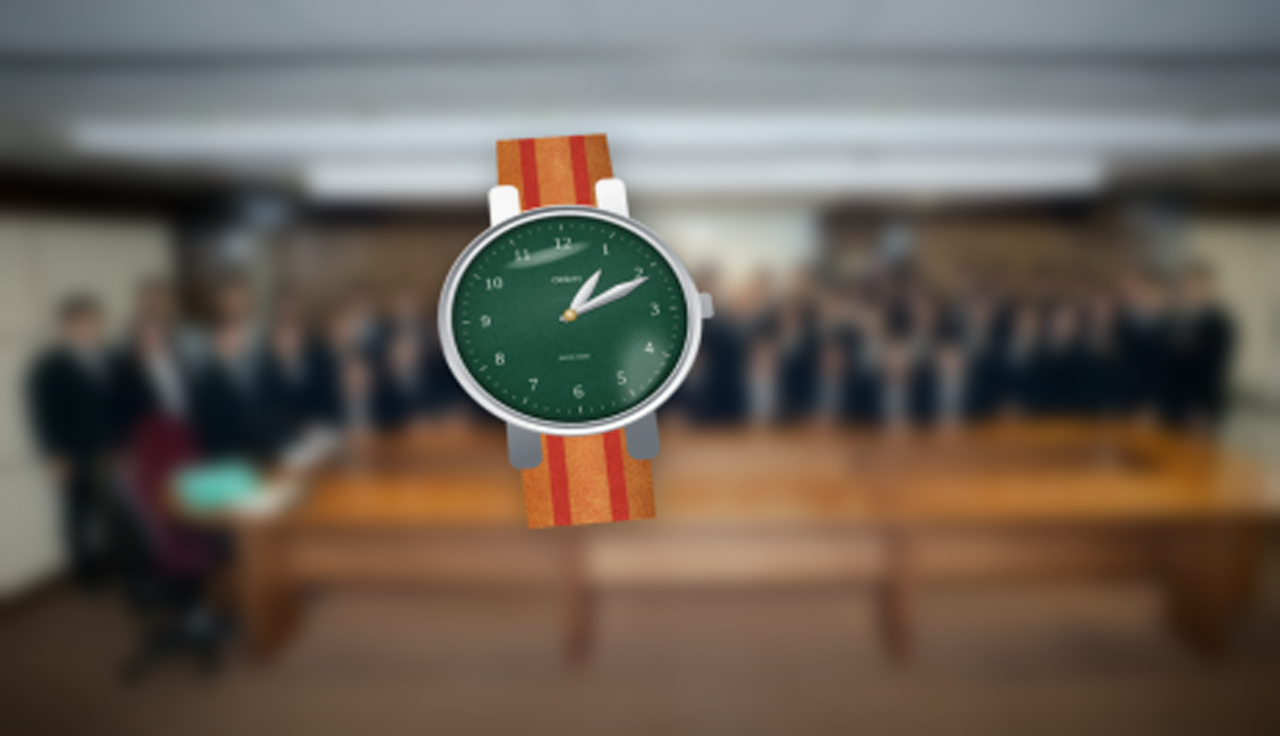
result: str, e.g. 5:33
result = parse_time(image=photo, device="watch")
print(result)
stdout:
1:11
